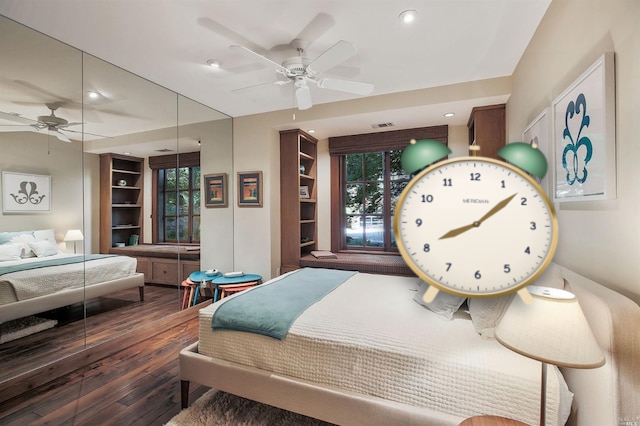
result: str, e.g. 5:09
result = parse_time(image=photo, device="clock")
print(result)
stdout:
8:08
